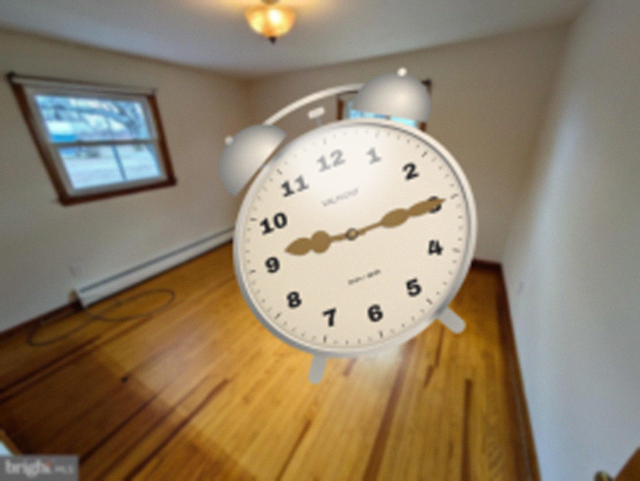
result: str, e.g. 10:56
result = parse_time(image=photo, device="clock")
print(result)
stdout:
9:15
